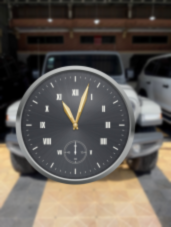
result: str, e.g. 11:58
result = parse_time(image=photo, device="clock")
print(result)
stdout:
11:03
